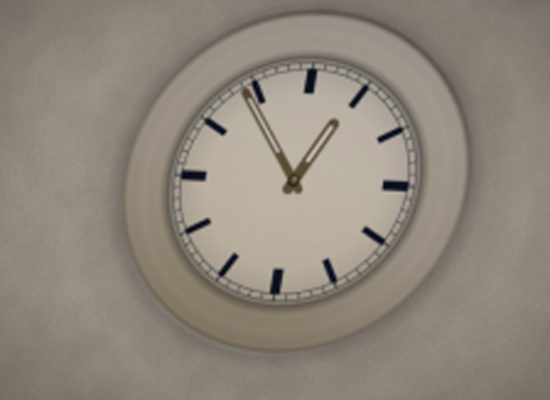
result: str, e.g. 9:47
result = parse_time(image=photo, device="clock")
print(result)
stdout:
12:54
